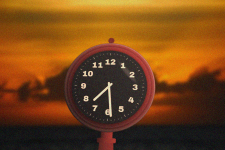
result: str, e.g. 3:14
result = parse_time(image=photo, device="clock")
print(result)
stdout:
7:29
